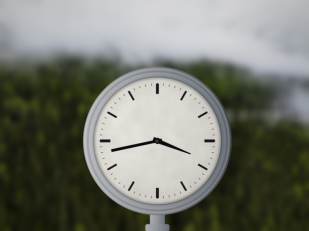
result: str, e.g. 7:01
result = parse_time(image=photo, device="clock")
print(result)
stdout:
3:43
